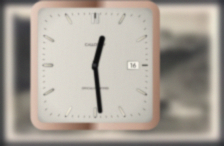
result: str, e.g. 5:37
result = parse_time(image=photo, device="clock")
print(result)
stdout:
12:29
